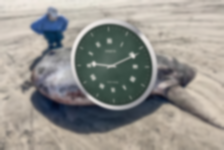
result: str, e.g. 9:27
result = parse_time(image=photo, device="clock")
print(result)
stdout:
9:11
